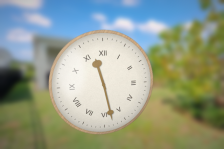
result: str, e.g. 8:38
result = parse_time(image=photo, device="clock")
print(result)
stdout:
11:28
